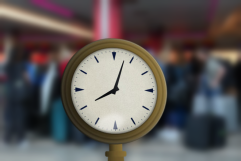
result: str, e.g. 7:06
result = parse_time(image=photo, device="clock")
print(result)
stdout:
8:03
